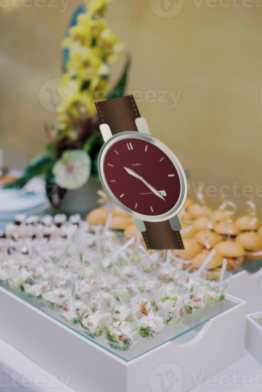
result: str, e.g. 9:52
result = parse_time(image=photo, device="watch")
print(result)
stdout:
10:24
